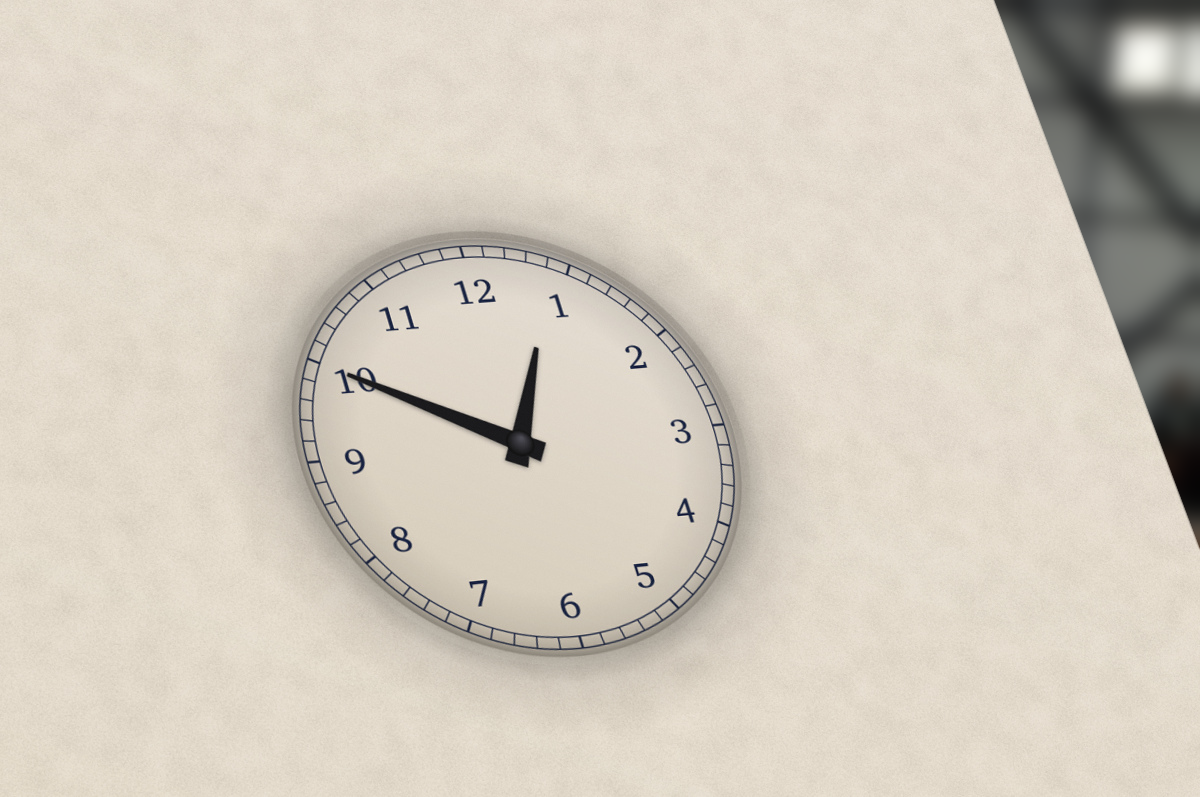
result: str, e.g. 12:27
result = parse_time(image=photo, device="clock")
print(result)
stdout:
12:50
